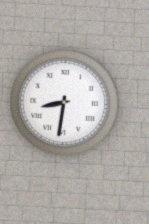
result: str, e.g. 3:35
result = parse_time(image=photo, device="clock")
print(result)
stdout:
8:31
